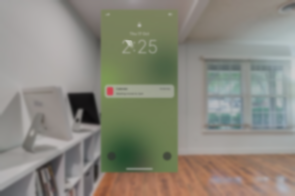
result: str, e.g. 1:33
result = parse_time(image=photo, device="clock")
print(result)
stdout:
2:25
